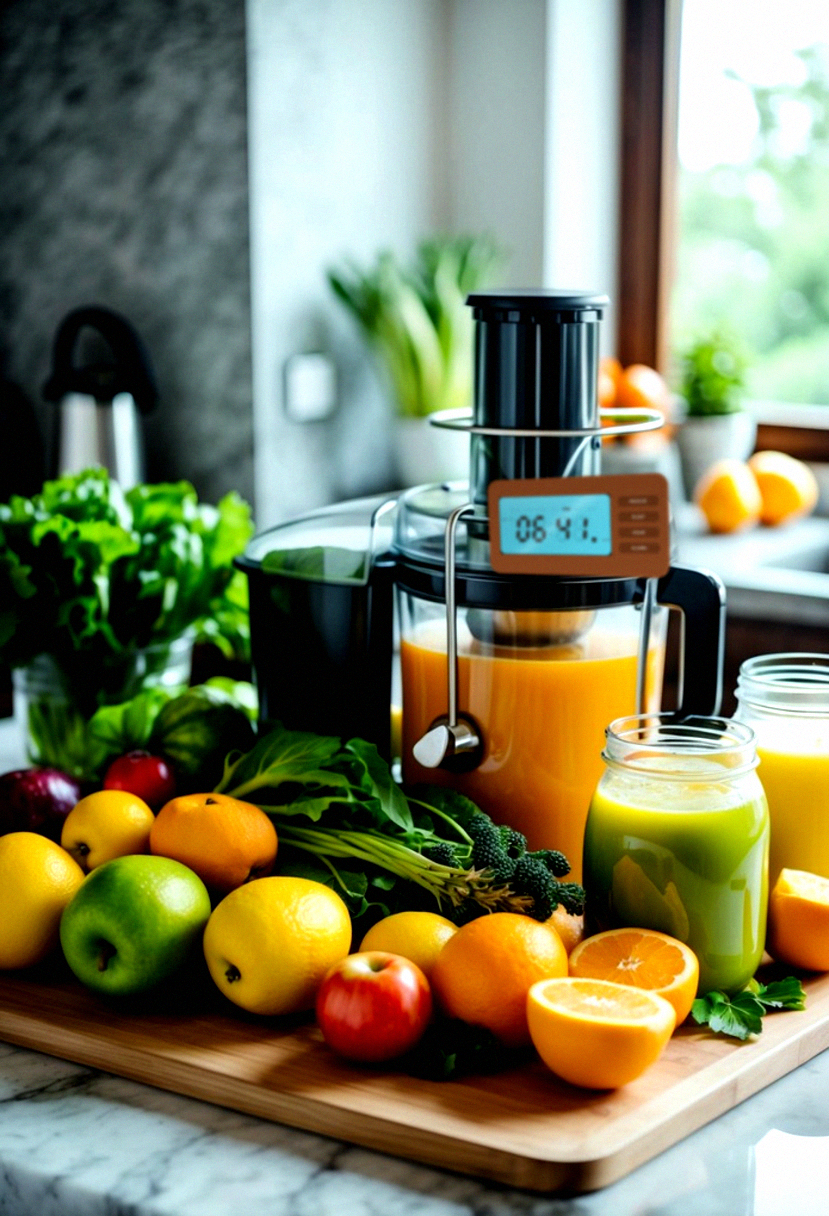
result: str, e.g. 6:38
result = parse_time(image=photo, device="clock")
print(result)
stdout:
6:41
